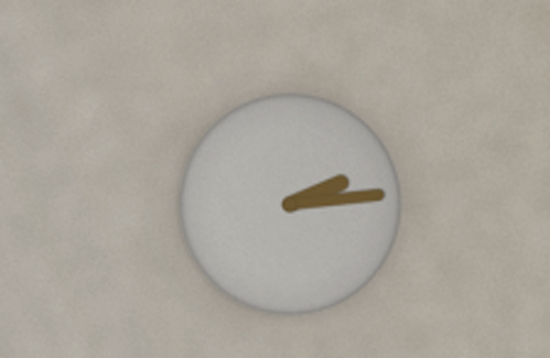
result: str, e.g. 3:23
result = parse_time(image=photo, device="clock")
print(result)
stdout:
2:14
